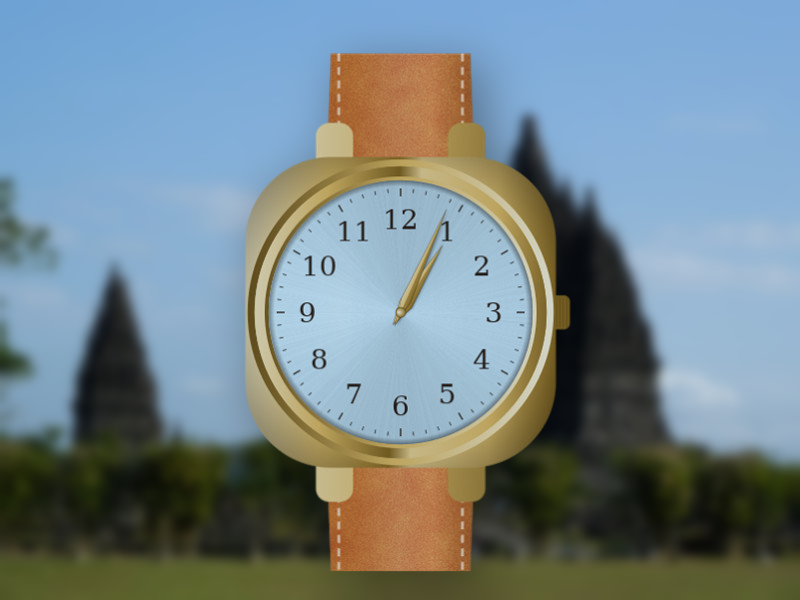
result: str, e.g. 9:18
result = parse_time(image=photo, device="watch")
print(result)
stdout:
1:04
